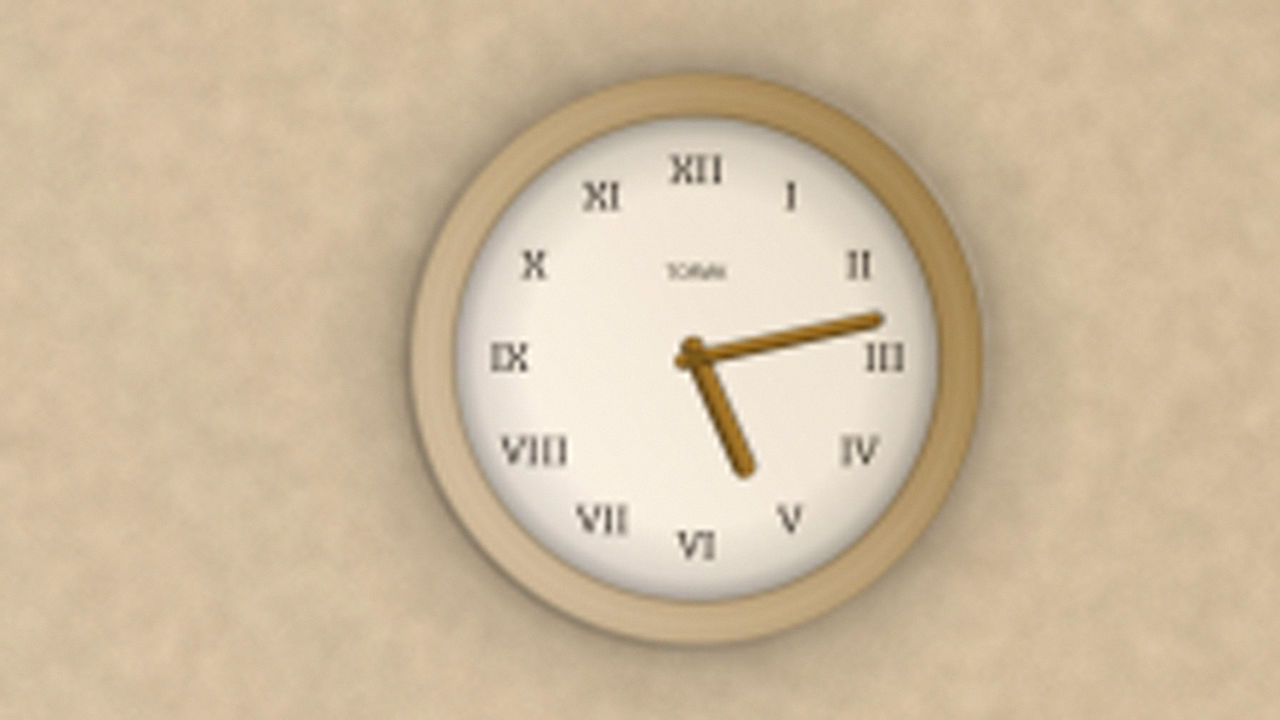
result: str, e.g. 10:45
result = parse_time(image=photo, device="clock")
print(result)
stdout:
5:13
